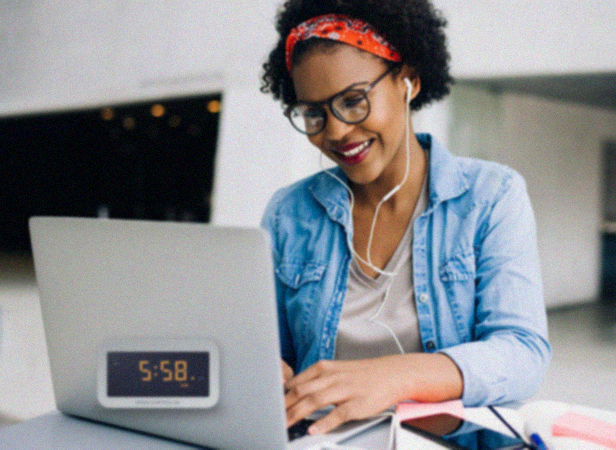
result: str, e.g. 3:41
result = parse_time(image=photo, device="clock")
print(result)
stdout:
5:58
